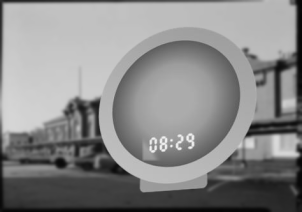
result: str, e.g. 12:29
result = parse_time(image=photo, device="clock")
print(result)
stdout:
8:29
